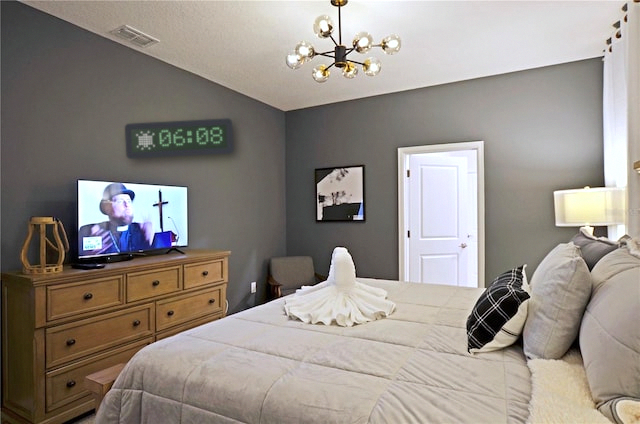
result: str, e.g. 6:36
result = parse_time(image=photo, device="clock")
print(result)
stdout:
6:08
